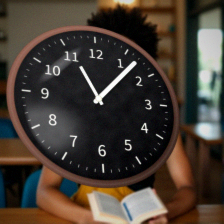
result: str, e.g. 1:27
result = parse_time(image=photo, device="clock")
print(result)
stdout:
11:07
